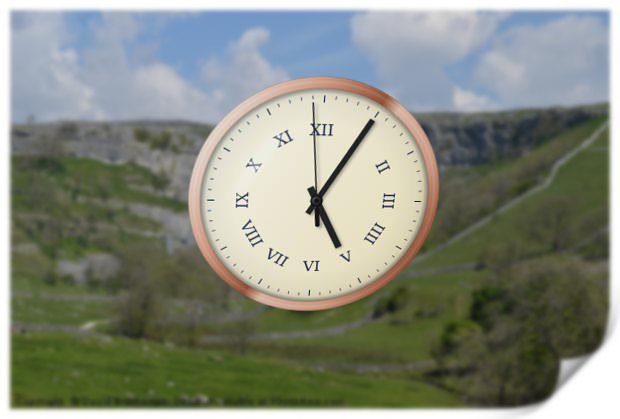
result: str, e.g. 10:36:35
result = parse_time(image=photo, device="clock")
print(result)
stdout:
5:04:59
